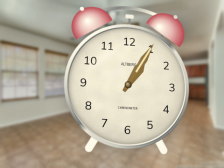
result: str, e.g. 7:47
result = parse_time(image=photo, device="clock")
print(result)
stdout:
1:05
